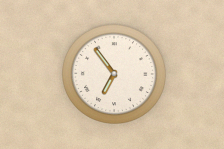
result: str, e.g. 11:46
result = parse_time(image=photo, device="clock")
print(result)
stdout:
6:54
